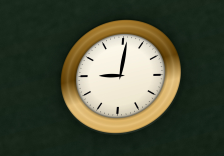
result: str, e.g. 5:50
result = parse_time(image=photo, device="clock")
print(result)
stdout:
9:01
